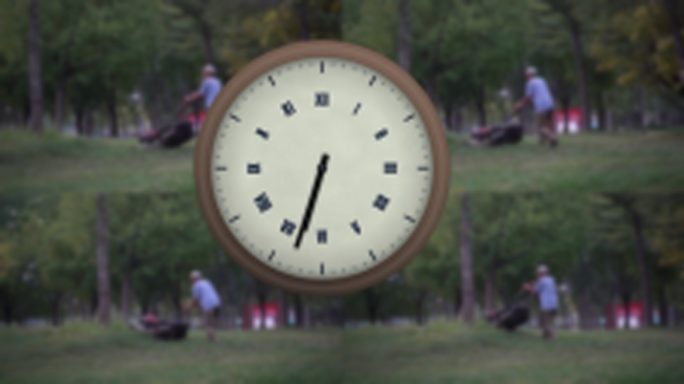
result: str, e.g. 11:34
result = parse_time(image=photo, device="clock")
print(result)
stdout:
6:33
